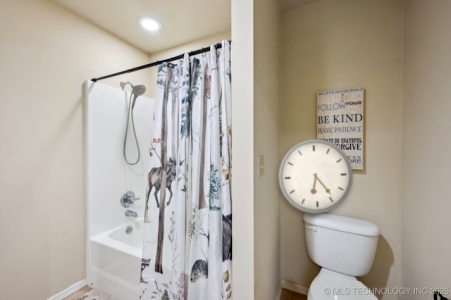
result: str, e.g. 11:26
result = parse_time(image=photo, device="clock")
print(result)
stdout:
6:24
